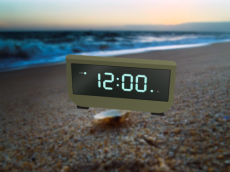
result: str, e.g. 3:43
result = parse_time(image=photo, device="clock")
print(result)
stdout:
12:00
